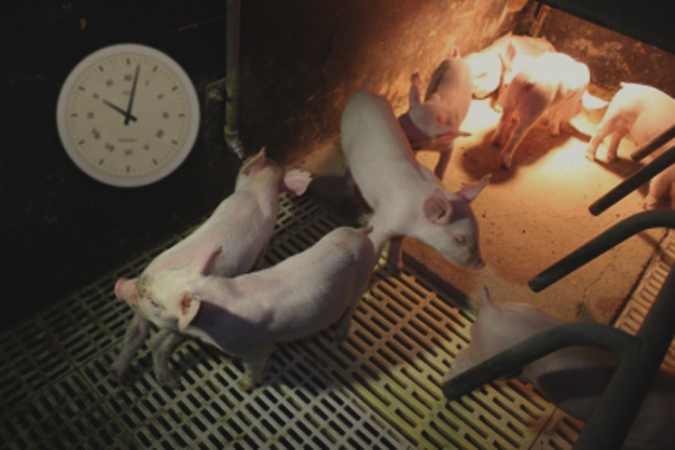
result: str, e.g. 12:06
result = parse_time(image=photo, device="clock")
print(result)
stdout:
10:02
